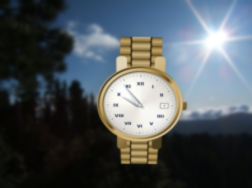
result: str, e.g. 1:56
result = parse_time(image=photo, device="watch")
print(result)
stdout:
9:54
